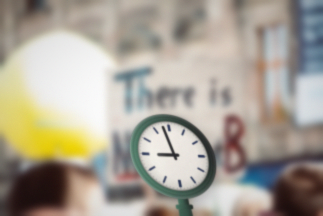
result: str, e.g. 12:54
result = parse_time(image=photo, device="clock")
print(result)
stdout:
8:58
